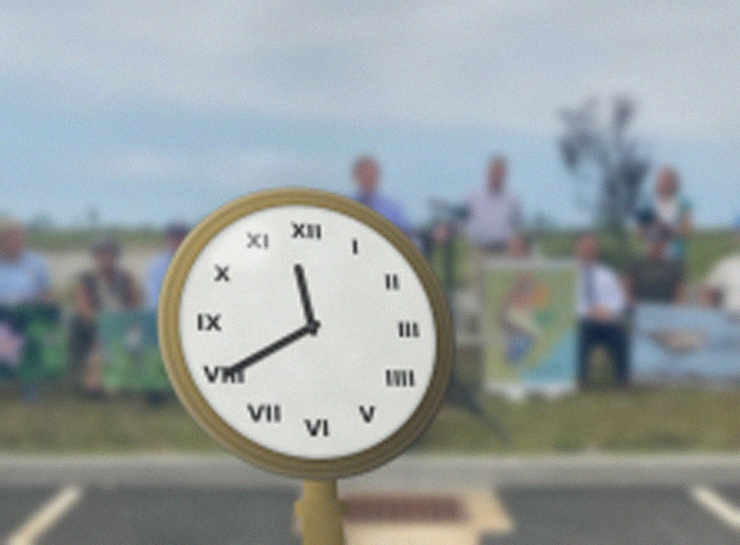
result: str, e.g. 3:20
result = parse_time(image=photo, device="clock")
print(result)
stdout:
11:40
